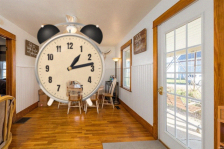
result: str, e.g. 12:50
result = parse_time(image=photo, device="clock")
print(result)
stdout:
1:13
